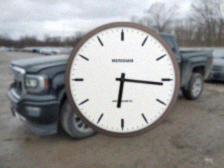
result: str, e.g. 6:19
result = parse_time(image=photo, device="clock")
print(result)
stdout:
6:16
